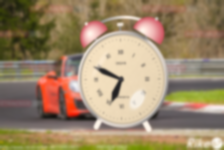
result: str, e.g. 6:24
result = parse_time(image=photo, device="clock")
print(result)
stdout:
6:49
